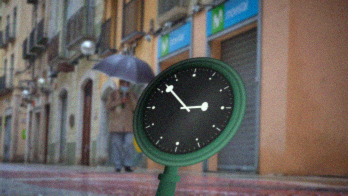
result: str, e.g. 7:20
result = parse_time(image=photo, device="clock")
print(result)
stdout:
2:52
